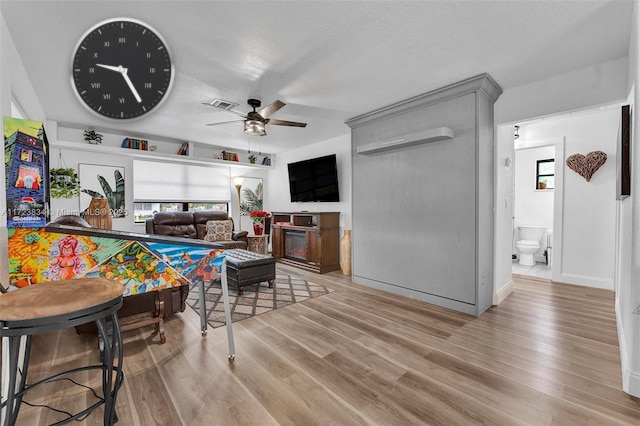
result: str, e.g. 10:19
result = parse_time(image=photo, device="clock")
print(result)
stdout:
9:25
